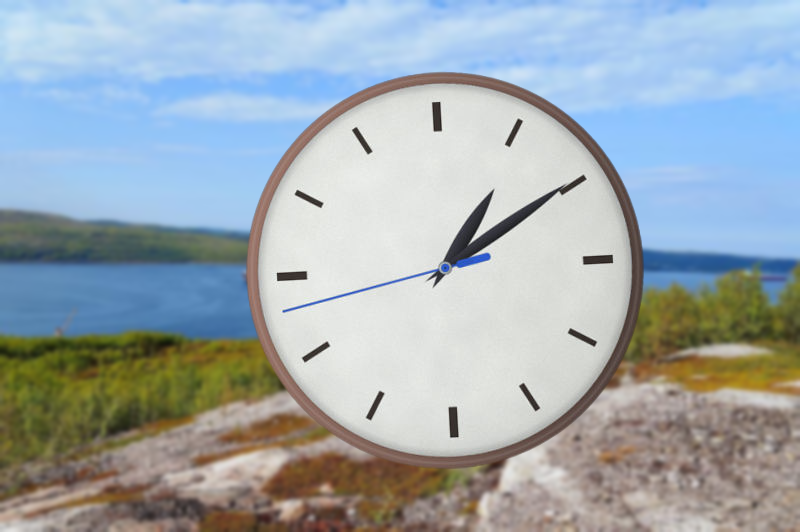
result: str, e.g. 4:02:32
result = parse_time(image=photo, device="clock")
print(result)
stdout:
1:09:43
